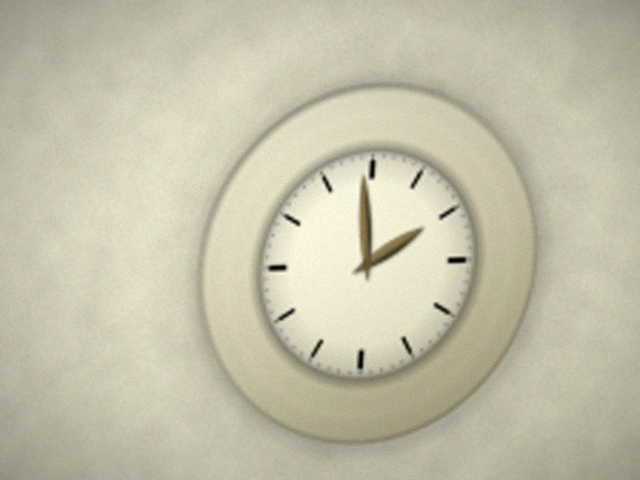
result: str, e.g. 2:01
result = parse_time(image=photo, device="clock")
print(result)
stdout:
1:59
